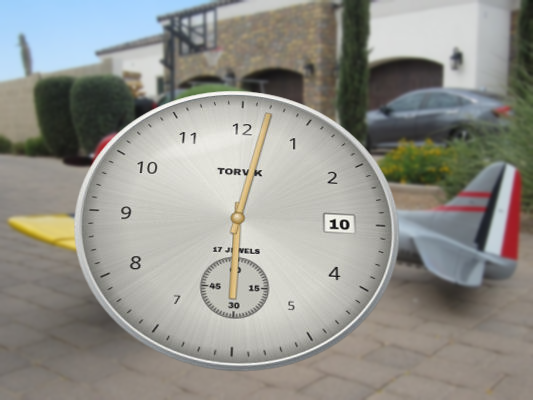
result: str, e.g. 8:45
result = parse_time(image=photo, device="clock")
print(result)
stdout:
6:02
